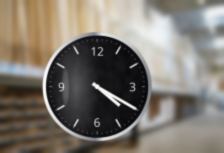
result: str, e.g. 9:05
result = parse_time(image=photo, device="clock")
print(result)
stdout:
4:20
